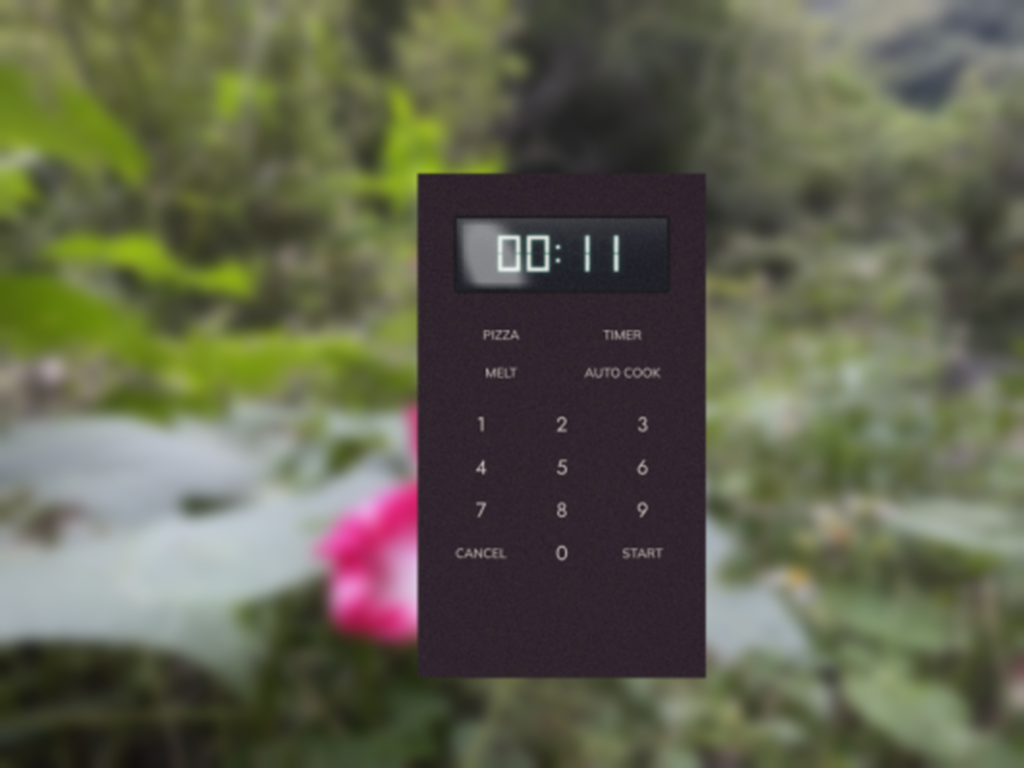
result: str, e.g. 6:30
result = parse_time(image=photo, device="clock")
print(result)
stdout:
0:11
